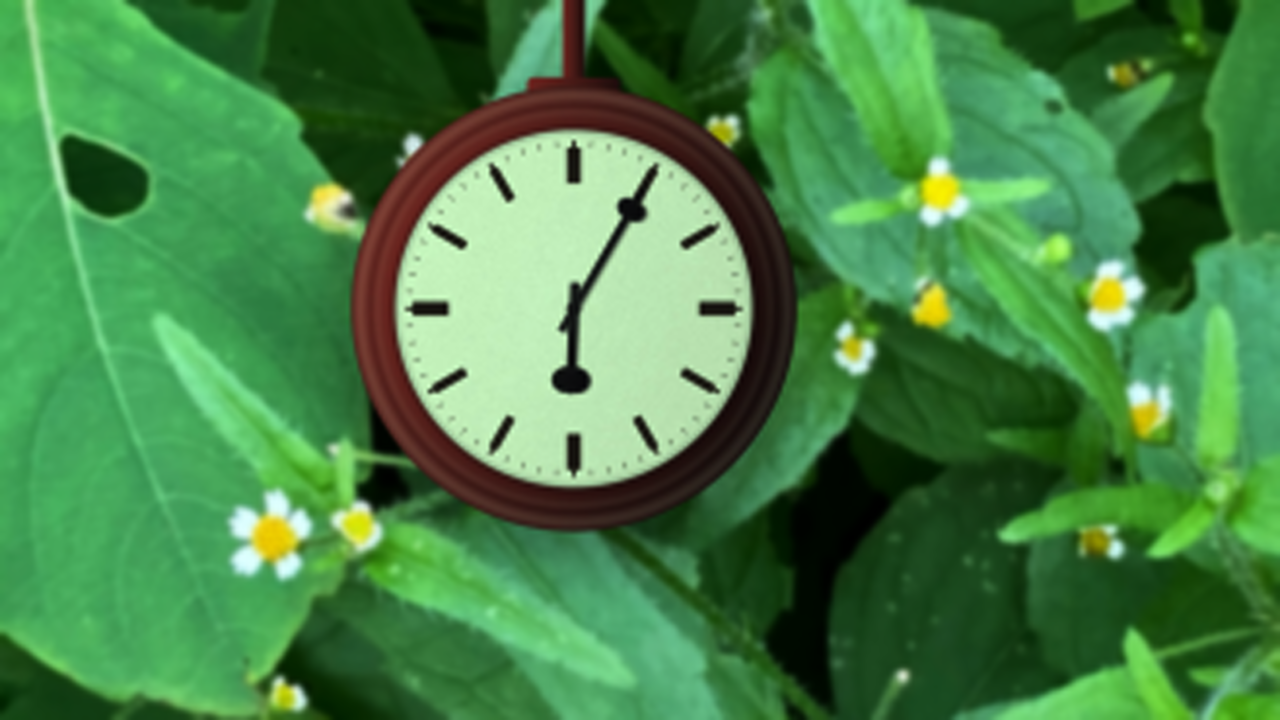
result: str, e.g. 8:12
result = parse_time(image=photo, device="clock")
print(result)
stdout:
6:05
